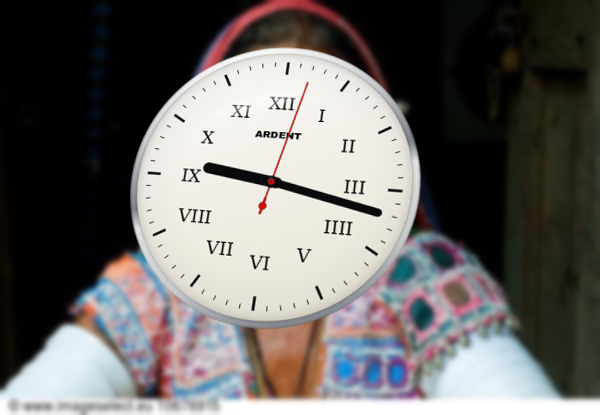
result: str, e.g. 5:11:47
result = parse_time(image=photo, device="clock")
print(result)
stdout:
9:17:02
